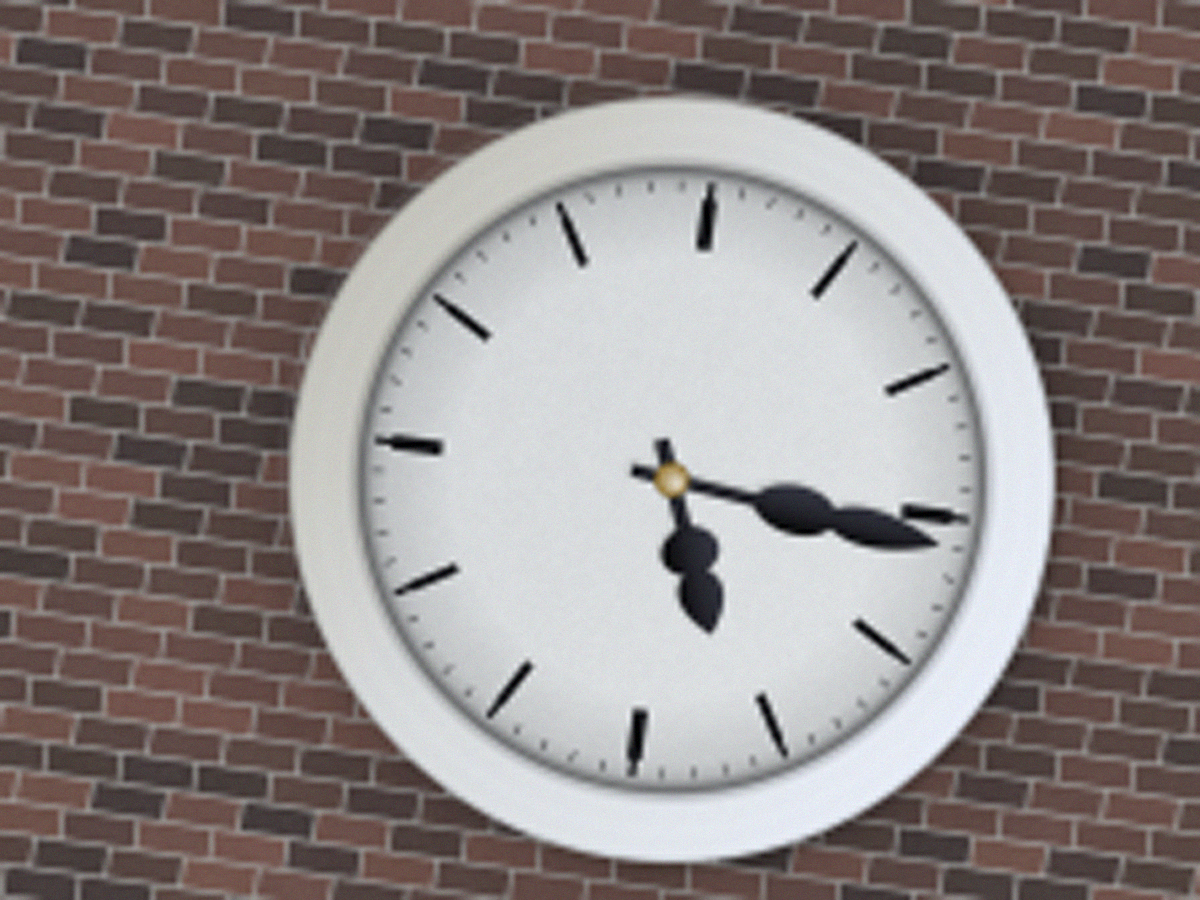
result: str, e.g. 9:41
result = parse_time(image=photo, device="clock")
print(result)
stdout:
5:16
